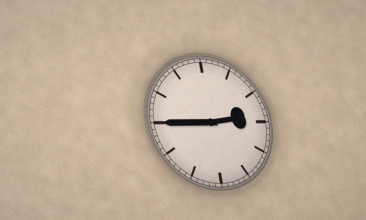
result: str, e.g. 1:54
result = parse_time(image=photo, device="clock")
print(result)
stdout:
2:45
